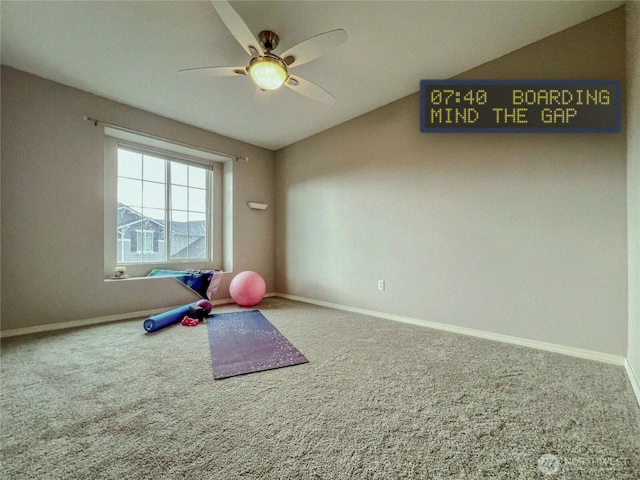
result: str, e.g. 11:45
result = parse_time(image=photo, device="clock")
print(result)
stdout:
7:40
